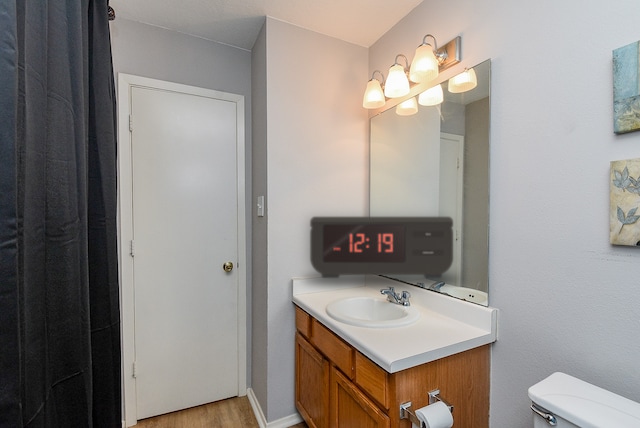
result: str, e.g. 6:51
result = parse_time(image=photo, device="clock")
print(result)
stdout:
12:19
